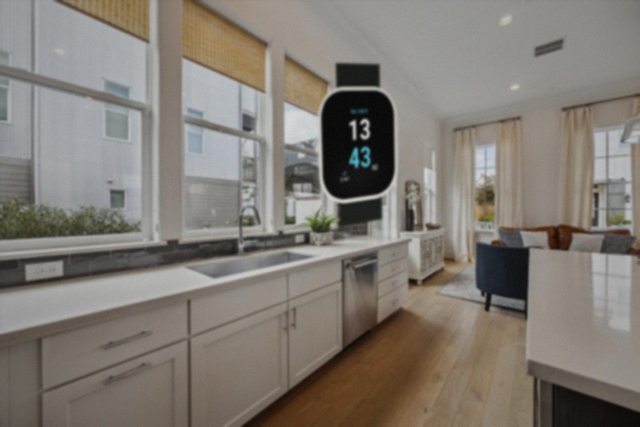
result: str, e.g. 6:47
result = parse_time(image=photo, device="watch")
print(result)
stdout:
13:43
